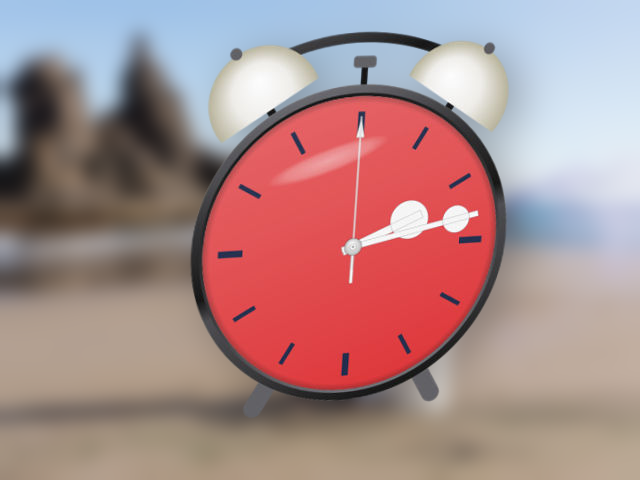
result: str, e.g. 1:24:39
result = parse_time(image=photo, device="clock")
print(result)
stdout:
2:13:00
